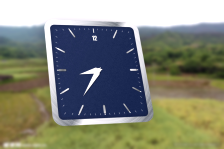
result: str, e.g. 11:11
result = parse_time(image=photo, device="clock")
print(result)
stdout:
8:36
